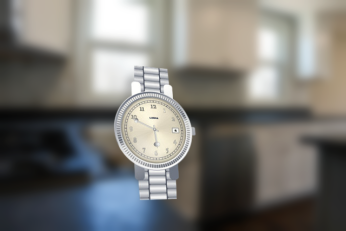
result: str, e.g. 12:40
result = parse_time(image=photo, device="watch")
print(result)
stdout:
5:49
